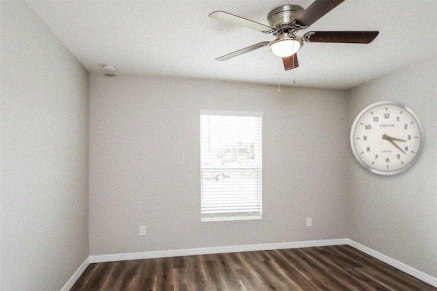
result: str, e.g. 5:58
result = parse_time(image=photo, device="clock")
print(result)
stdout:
3:22
